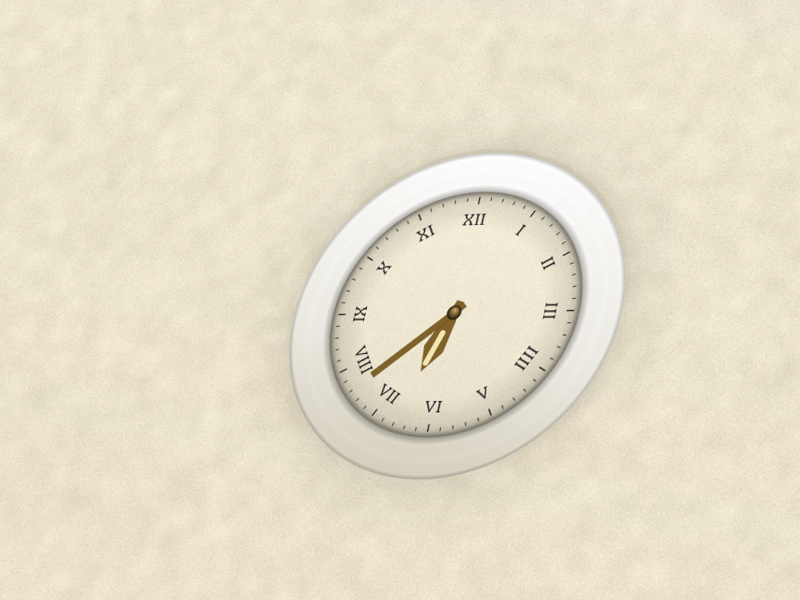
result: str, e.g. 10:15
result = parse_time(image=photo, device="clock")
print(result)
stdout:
6:38
